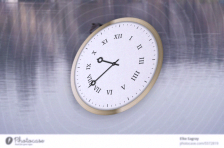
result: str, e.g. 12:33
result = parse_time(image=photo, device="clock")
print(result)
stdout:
9:38
